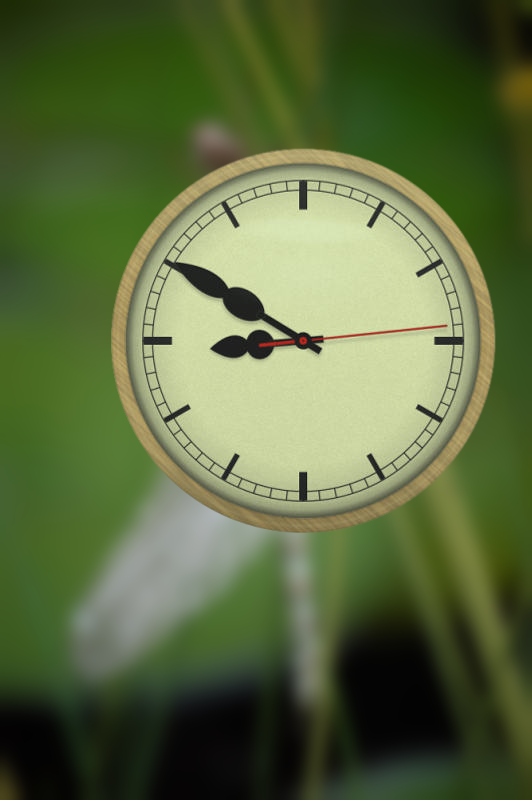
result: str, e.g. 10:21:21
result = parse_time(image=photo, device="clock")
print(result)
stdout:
8:50:14
